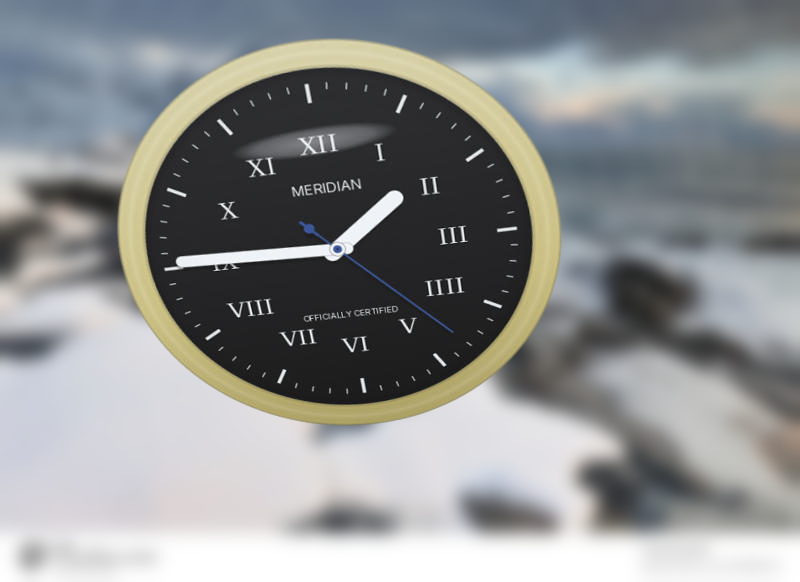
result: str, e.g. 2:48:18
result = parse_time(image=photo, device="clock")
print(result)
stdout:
1:45:23
